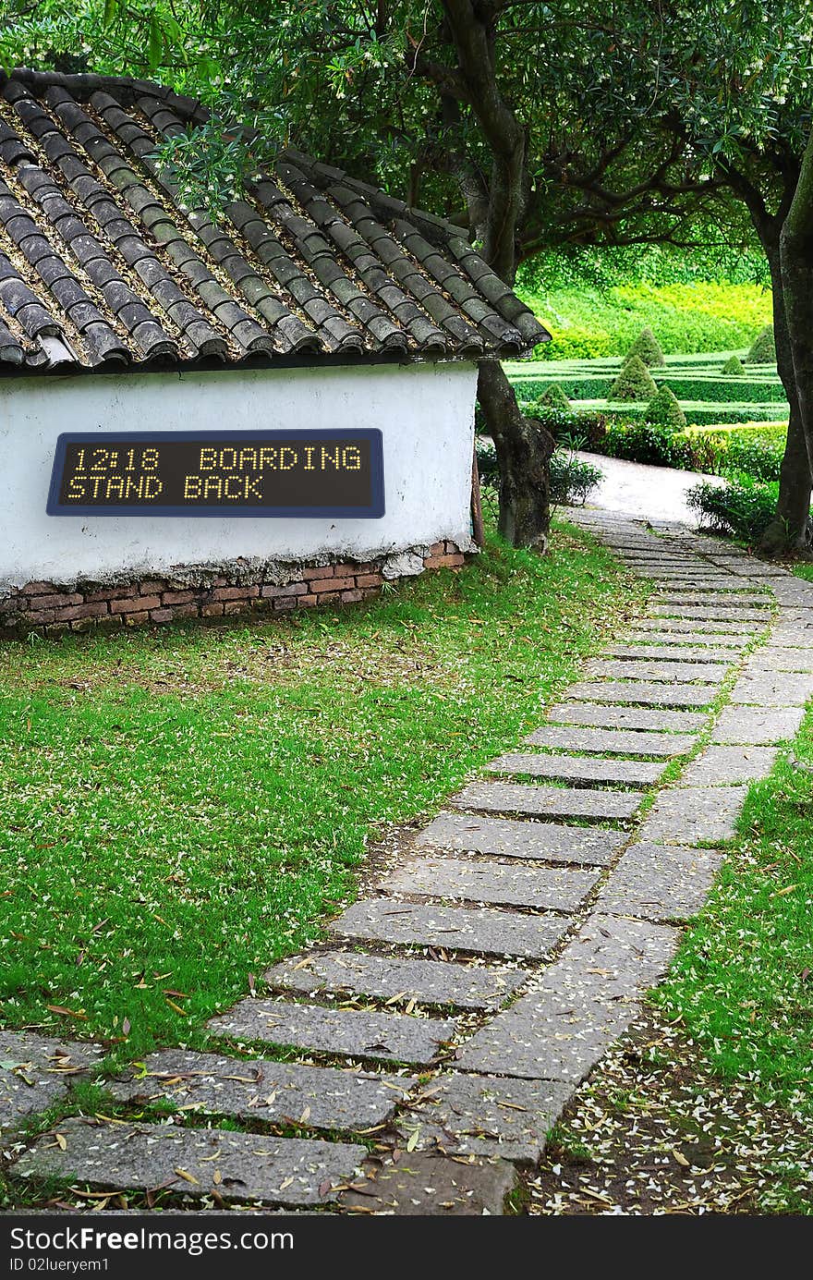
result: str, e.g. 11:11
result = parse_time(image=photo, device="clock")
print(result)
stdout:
12:18
